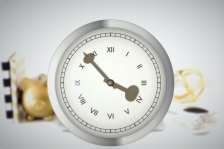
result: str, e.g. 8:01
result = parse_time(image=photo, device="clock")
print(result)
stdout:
3:53
